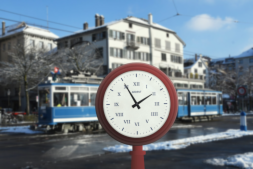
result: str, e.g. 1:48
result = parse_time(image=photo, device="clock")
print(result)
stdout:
1:55
